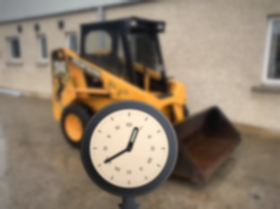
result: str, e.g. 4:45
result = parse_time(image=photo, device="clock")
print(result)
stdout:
12:40
